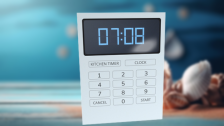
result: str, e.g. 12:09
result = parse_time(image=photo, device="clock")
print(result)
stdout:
7:08
